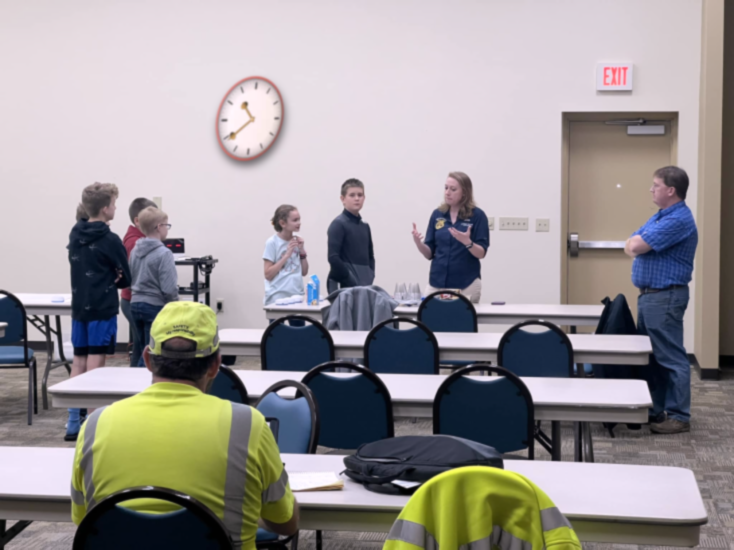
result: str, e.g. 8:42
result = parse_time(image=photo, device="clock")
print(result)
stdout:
10:39
